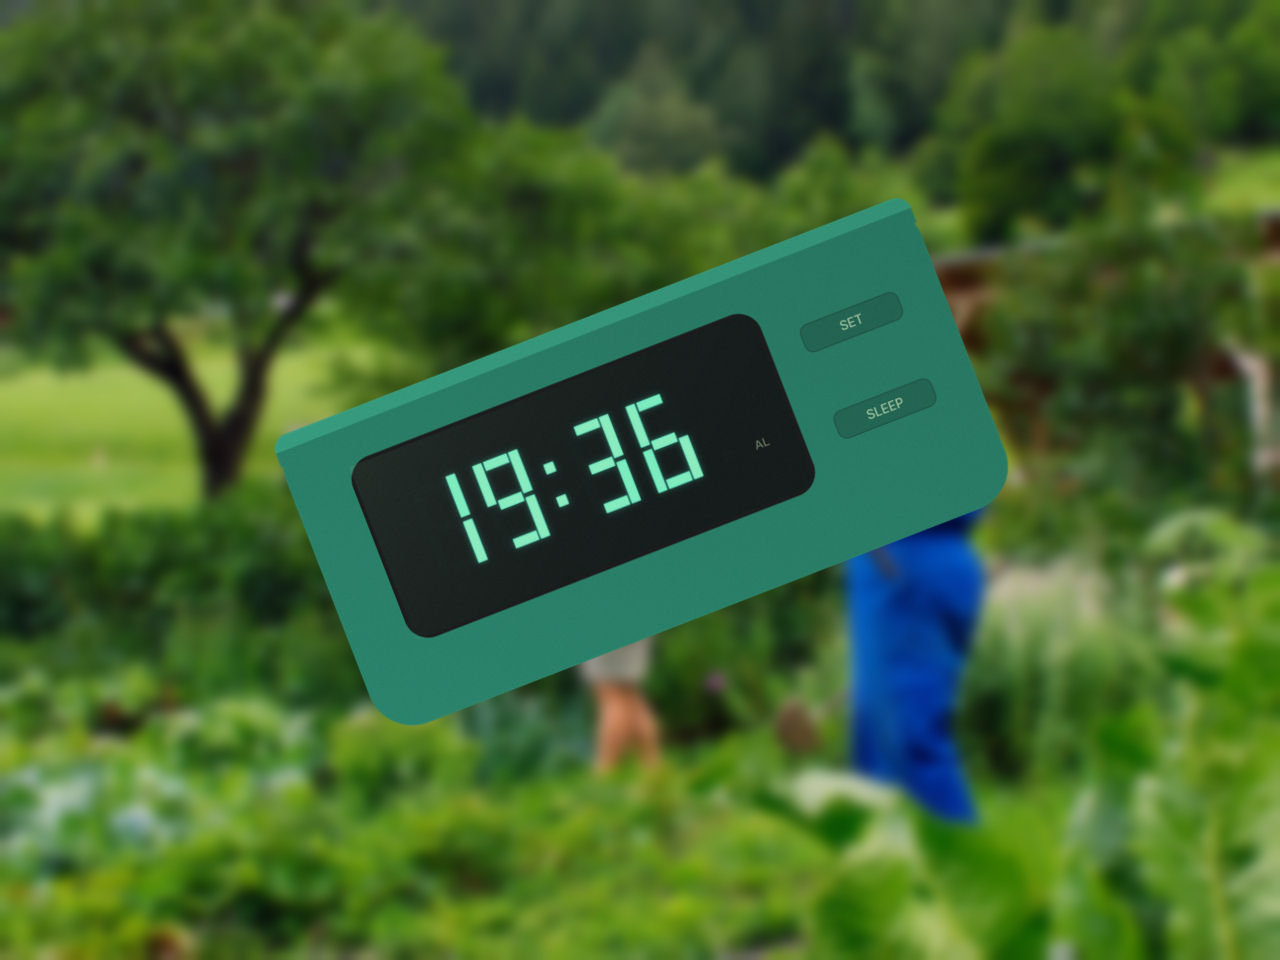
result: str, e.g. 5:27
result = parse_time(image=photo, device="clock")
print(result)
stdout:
19:36
